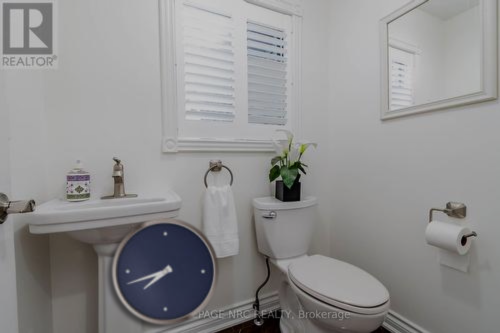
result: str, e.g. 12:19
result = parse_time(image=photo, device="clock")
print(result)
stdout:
7:42
